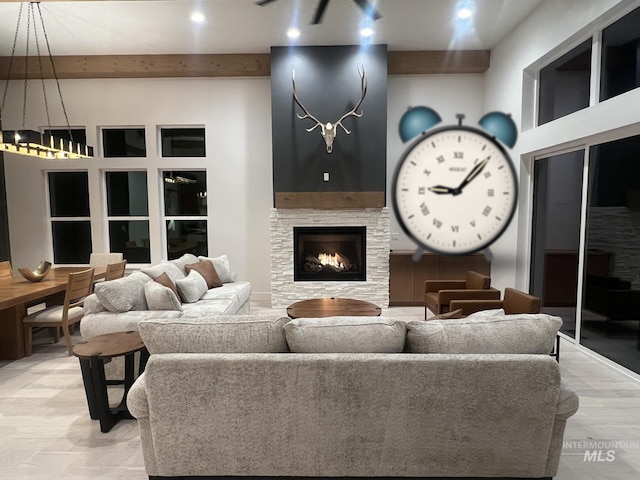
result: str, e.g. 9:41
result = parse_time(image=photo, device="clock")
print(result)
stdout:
9:07
